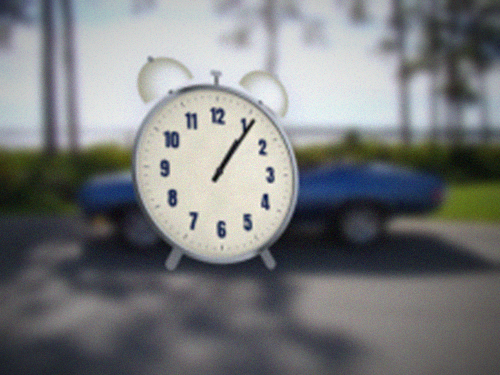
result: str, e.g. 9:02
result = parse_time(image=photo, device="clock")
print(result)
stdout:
1:06
